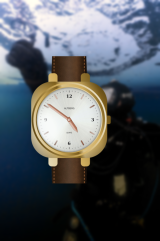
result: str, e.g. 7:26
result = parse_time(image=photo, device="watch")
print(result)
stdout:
4:51
